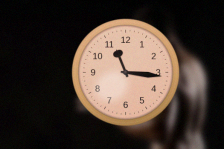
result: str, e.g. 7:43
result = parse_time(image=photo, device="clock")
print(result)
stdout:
11:16
